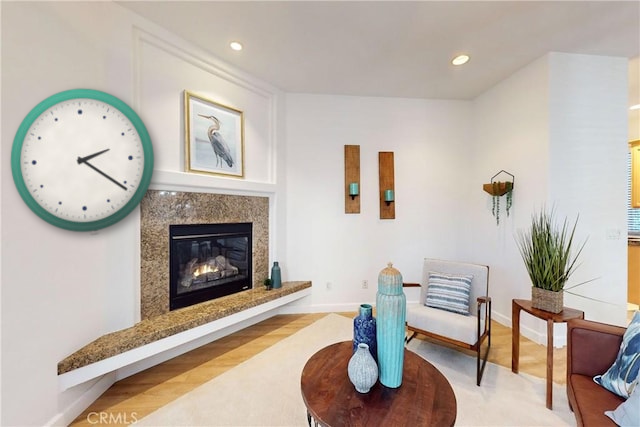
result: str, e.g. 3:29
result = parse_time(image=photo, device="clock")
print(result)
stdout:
2:21
